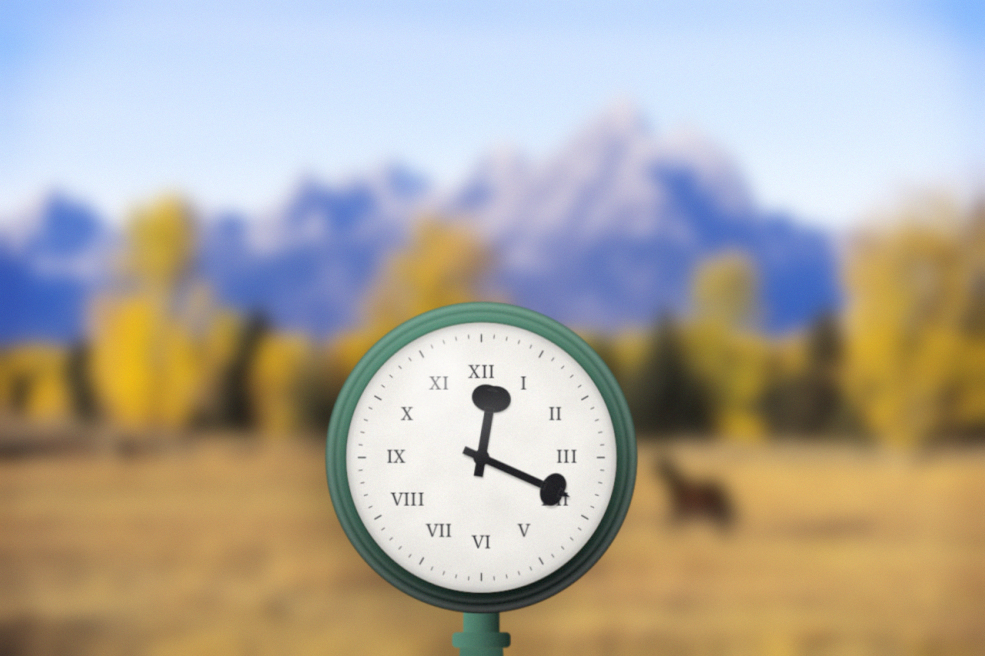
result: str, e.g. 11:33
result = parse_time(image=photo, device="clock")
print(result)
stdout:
12:19
